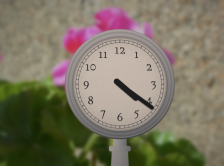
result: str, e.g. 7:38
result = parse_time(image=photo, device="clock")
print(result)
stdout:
4:21
